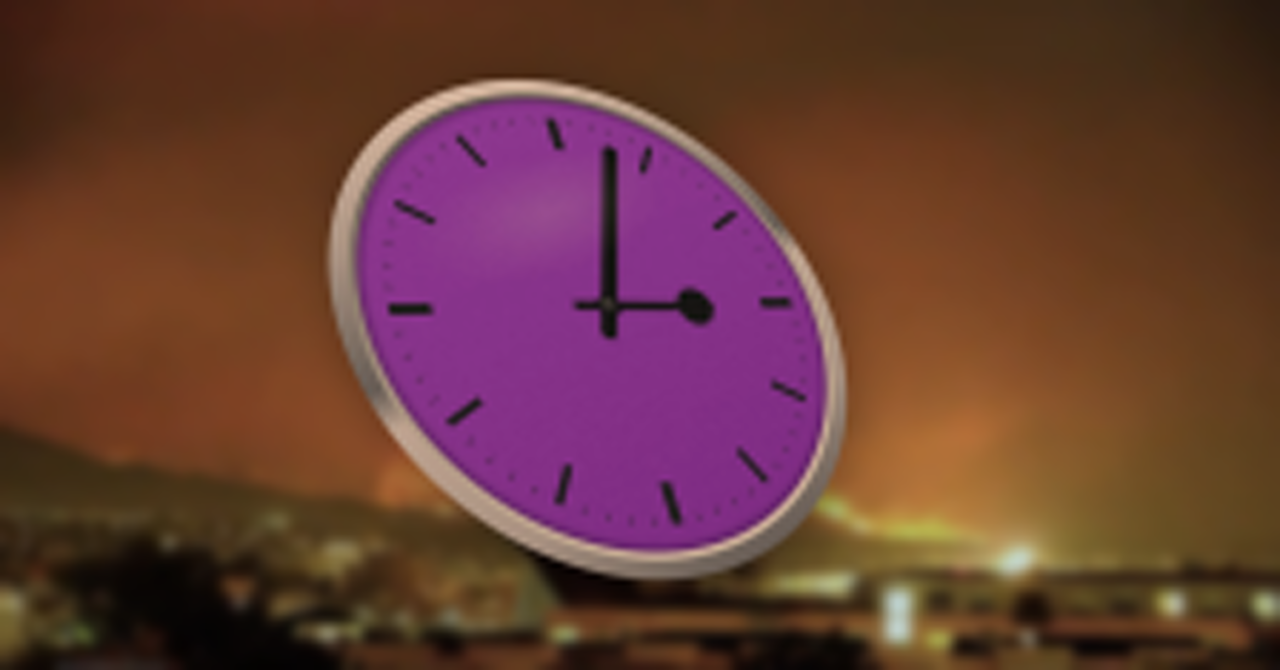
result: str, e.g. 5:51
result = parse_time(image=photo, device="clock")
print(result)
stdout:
3:03
